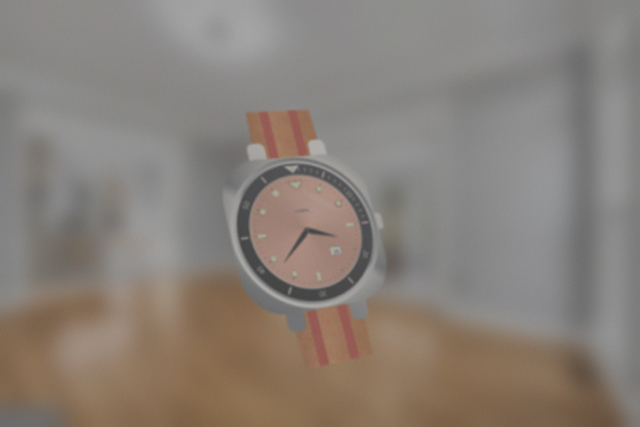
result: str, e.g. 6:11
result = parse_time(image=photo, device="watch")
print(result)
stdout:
3:38
